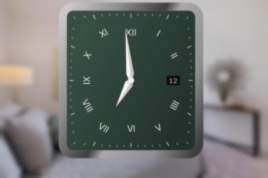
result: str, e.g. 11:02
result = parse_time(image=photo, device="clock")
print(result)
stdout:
6:59
